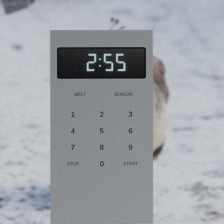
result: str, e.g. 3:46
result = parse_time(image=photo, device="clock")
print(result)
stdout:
2:55
